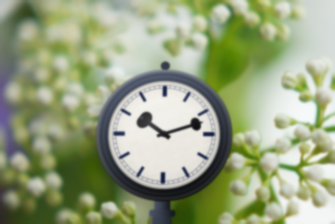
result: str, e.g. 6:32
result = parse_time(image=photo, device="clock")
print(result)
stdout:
10:12
